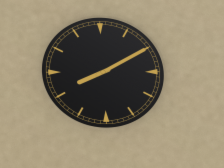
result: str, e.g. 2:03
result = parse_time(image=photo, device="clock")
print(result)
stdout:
8:10
